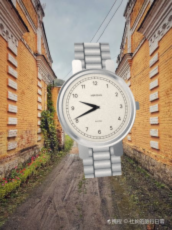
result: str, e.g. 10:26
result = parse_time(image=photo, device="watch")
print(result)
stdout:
9:41
